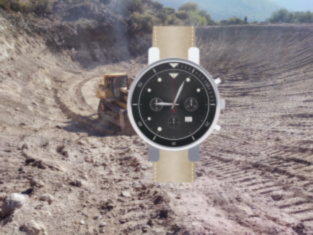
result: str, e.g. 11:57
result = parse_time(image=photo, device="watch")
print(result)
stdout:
9:04
